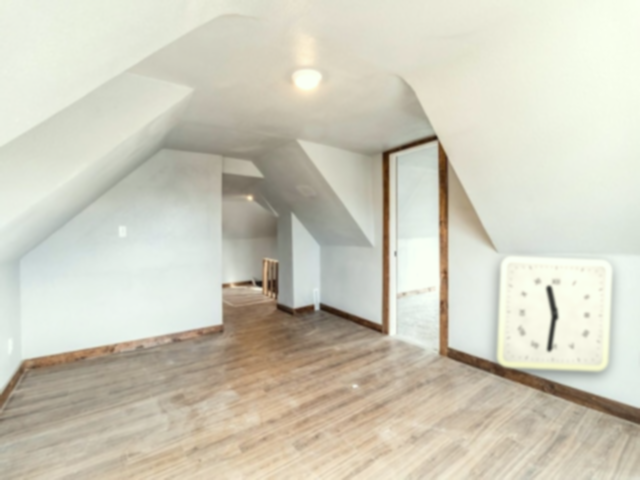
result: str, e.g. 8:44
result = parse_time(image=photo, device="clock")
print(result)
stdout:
11:31
